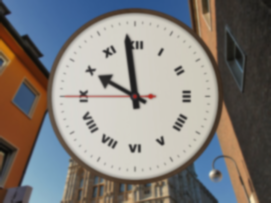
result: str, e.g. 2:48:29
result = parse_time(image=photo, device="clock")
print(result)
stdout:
9:58:45
